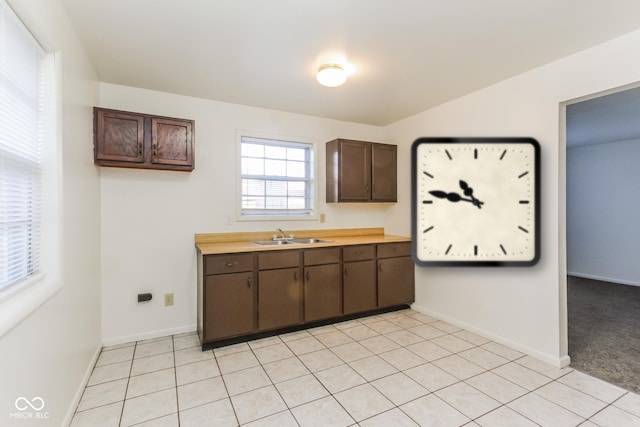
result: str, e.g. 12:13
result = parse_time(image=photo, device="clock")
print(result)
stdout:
10:47
